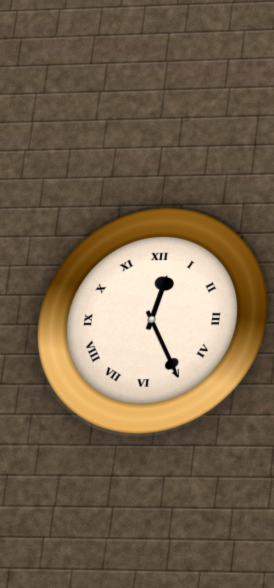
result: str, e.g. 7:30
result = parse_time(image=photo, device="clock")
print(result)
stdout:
12:25
